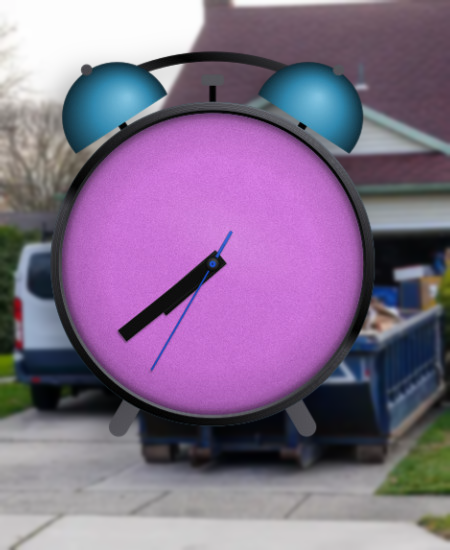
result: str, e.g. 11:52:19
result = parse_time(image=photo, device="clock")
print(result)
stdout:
7:38:35
